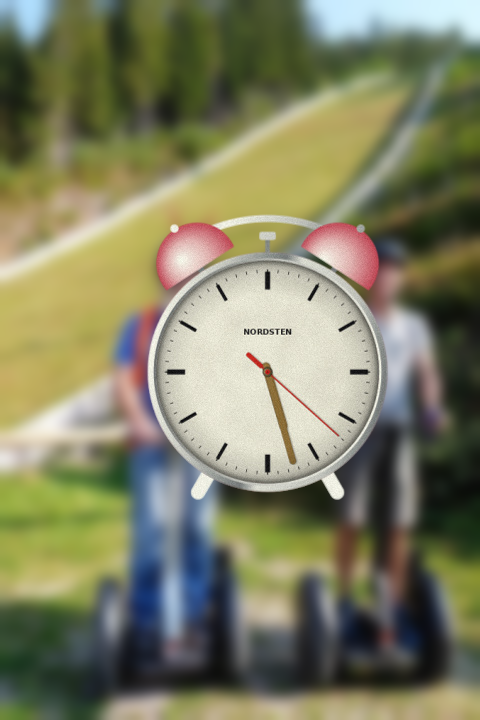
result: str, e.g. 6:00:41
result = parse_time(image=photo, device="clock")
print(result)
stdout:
5:27:22
